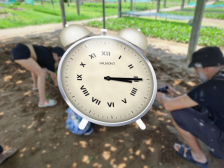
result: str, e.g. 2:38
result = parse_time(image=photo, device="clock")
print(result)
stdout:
3:15
